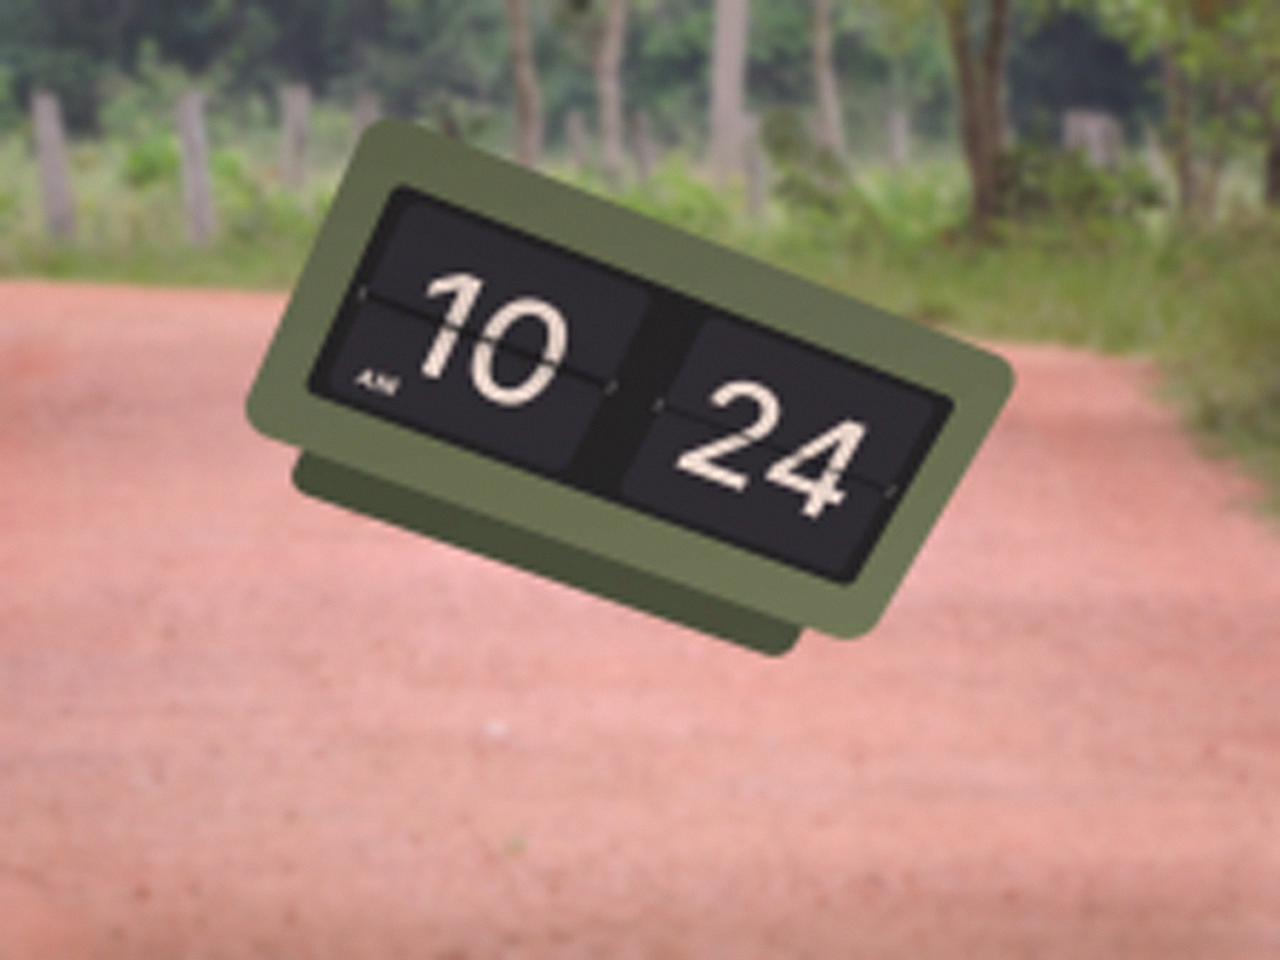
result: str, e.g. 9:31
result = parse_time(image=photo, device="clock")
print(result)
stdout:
10:24
